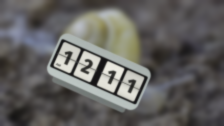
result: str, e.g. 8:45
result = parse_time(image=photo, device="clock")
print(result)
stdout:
12:11
